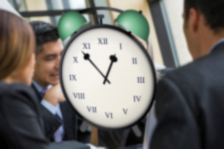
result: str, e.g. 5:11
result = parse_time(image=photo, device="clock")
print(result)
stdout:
12:53
